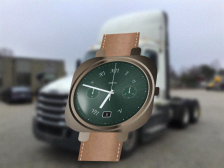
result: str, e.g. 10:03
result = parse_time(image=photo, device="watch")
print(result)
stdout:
6:48
